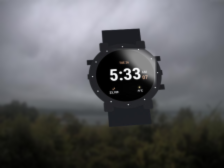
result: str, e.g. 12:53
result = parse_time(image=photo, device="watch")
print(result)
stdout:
5:33
